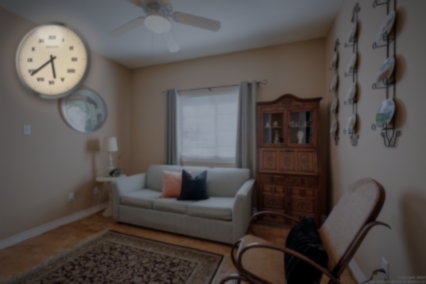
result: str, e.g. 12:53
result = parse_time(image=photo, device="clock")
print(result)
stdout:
5:39
